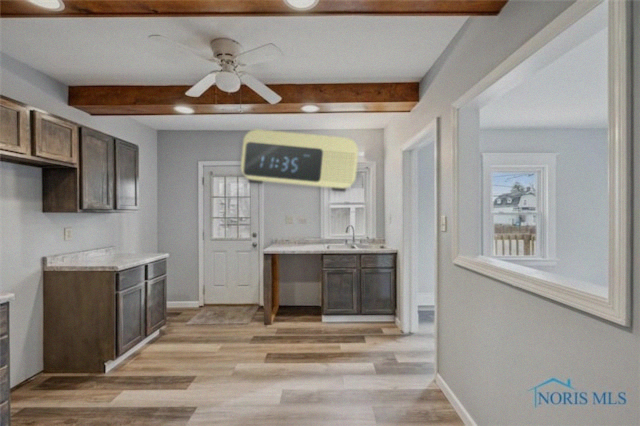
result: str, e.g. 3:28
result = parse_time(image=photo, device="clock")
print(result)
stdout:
11:35
